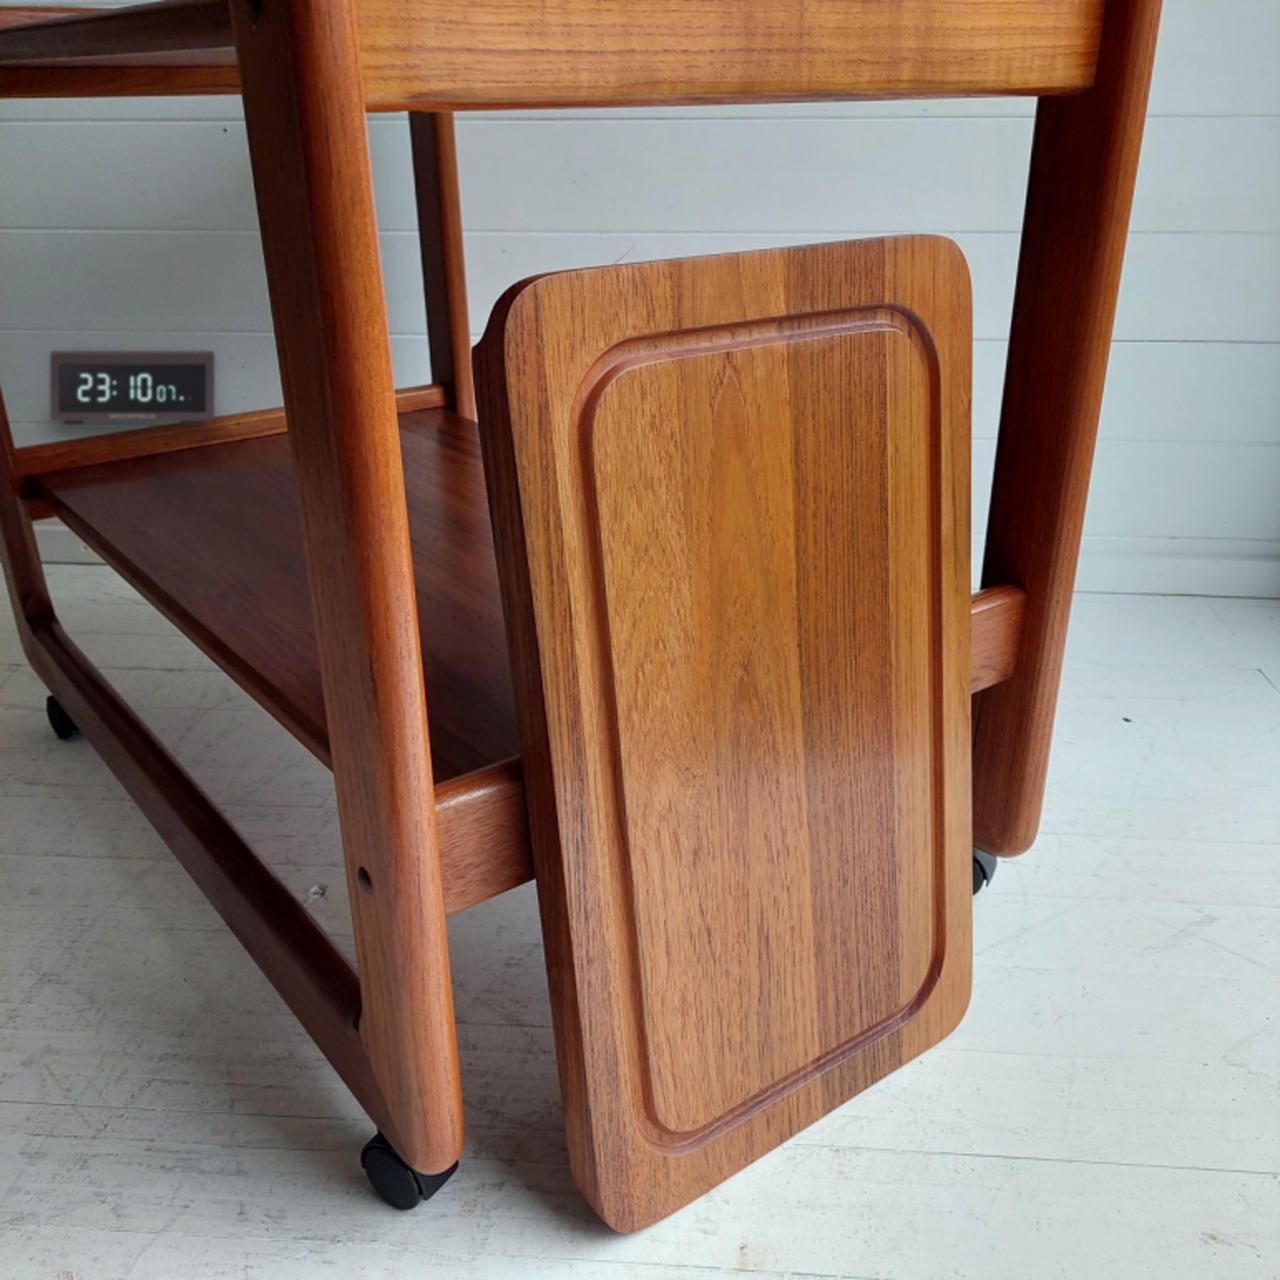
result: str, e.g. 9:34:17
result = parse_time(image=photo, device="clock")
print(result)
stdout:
23:10:07
